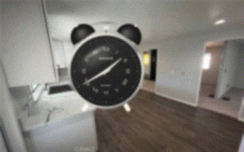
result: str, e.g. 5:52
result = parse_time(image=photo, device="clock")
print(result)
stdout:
1:40
